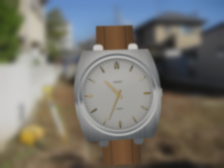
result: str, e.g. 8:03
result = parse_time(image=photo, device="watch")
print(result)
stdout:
10:34
